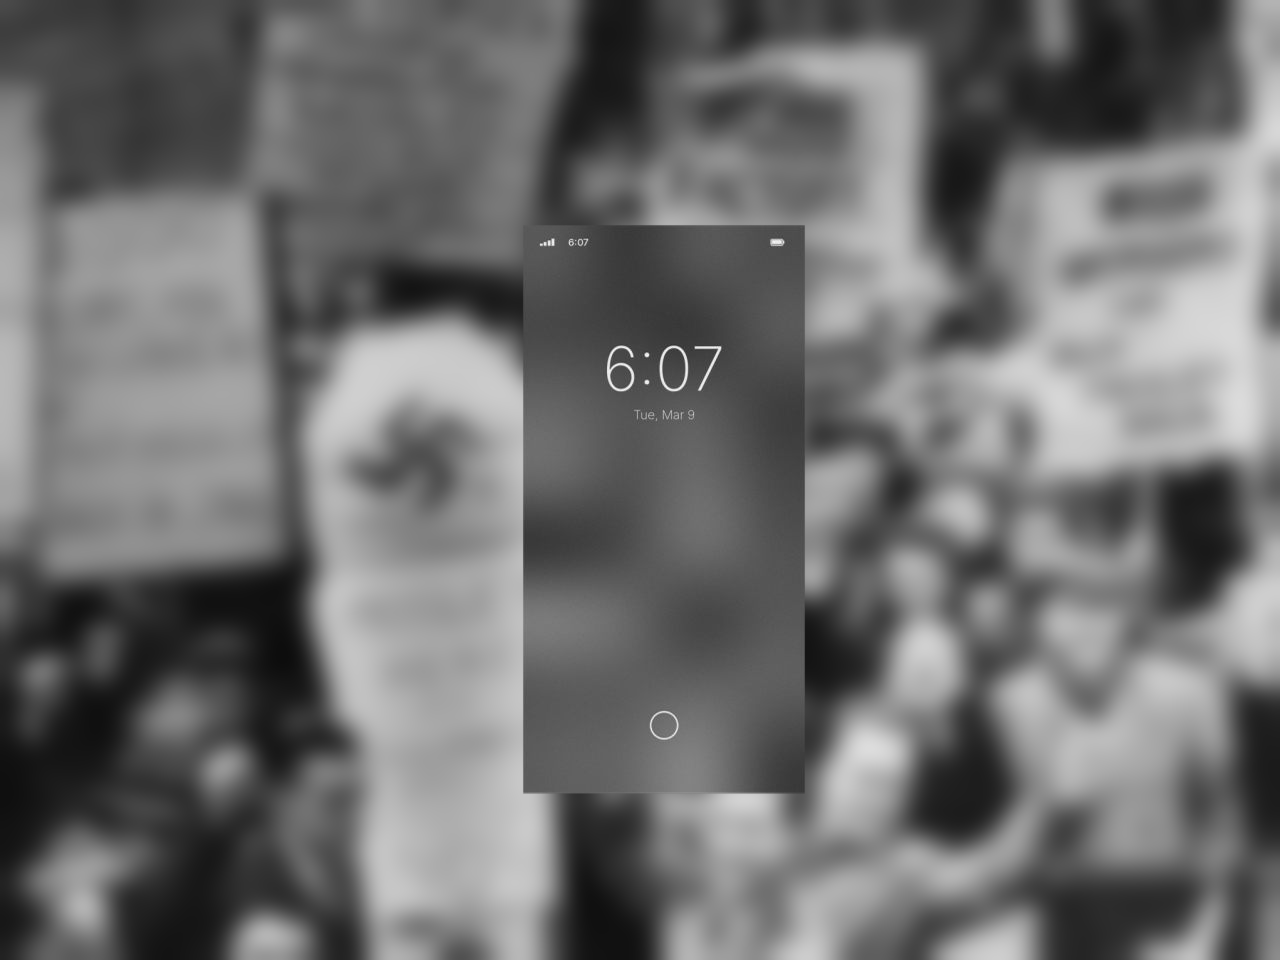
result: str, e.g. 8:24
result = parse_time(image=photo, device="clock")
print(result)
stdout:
6:07
